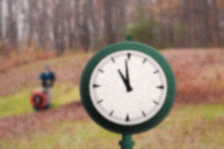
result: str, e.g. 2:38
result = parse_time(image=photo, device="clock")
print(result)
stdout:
10:59
